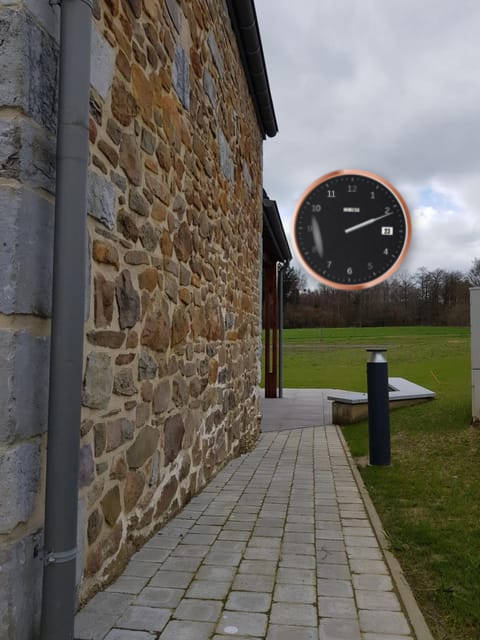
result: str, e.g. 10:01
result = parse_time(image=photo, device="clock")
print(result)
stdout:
2:11
